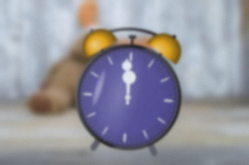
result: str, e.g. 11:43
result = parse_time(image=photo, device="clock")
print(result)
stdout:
11:59
